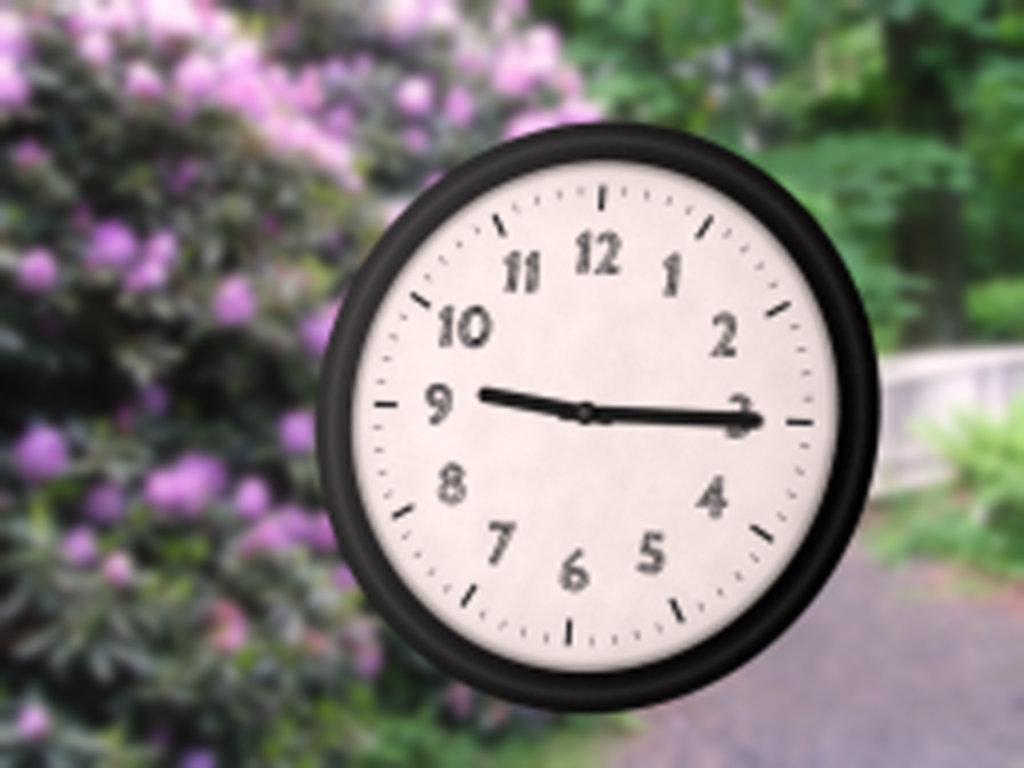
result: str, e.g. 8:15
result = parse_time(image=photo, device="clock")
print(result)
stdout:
9:15
